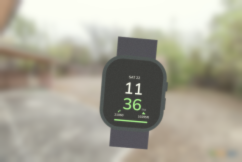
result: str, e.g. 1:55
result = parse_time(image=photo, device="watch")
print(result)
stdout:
11:36
